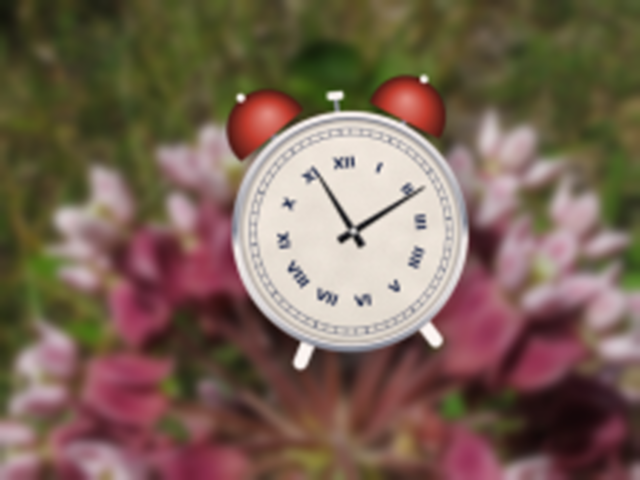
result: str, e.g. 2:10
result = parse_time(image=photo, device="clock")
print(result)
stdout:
11:11
